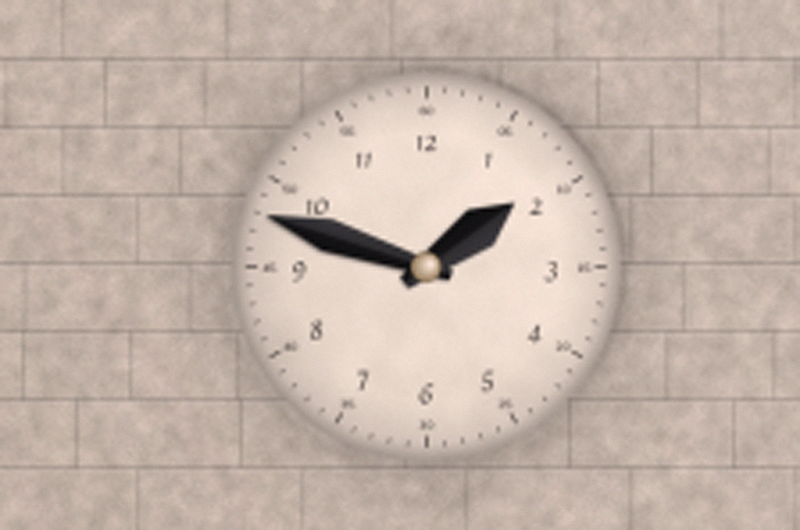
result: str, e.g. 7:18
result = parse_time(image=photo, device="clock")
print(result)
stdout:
1:48
